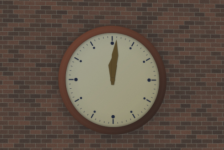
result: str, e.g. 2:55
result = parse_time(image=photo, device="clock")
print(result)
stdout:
12:01
